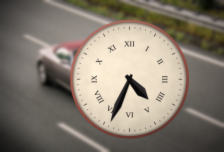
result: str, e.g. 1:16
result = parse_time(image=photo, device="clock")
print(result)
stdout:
4:34
